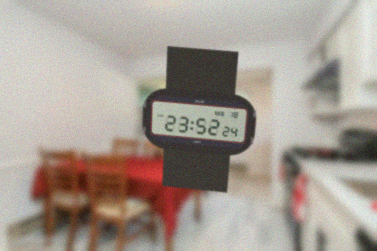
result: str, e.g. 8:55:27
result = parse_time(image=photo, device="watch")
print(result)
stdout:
23:52:24
